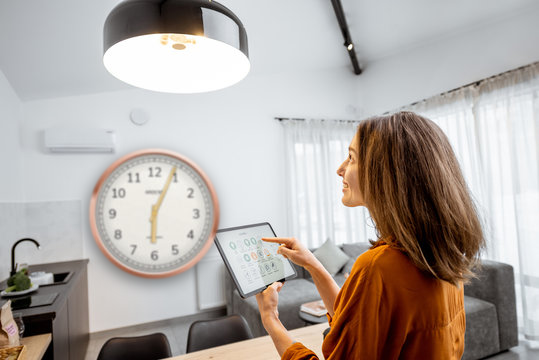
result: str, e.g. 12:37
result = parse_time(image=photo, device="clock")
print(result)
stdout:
6:04
